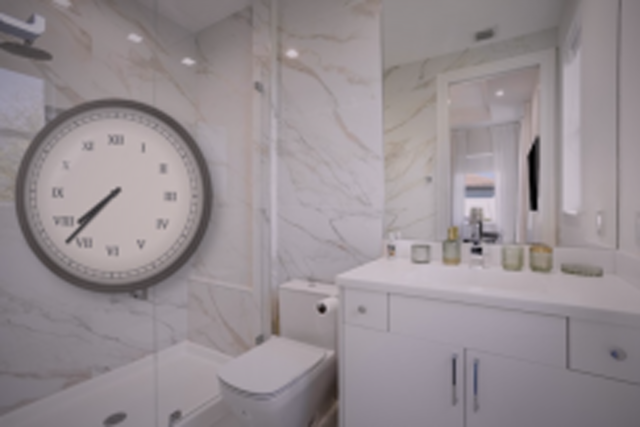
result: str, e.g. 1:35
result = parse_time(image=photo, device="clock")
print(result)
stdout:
7:37
